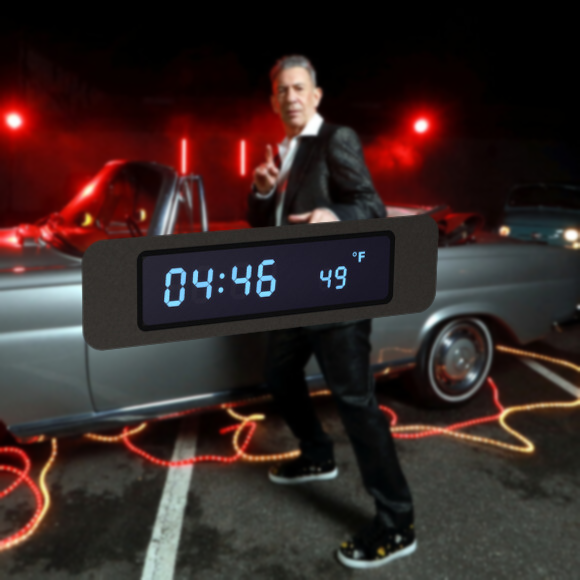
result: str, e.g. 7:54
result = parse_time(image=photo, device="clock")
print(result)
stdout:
4:46
